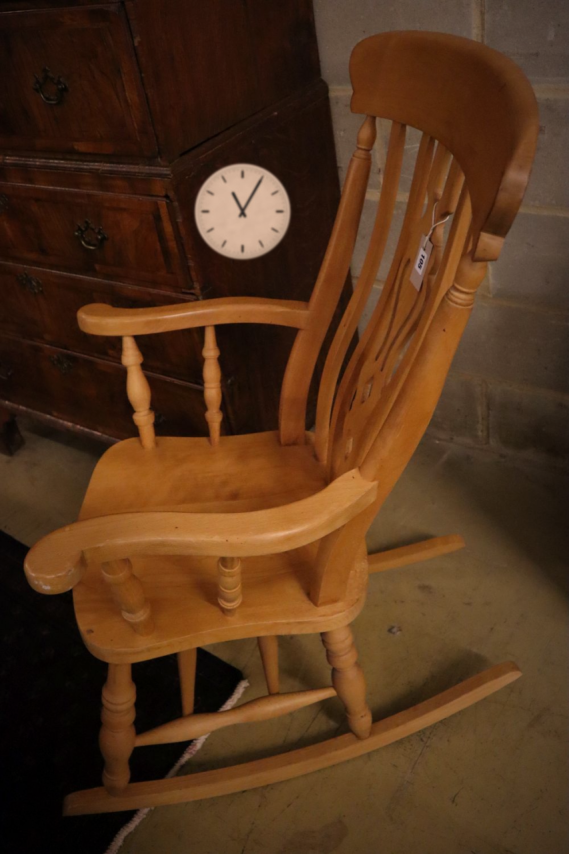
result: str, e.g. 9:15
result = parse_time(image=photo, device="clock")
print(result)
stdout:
11:05
